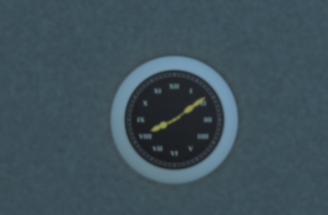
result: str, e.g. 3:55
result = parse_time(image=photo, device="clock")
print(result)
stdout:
8:09
